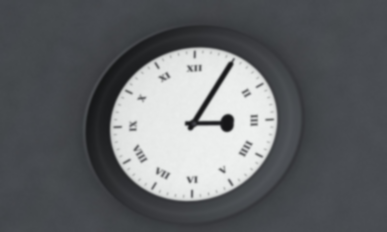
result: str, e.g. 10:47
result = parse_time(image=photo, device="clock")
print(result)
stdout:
3:05
